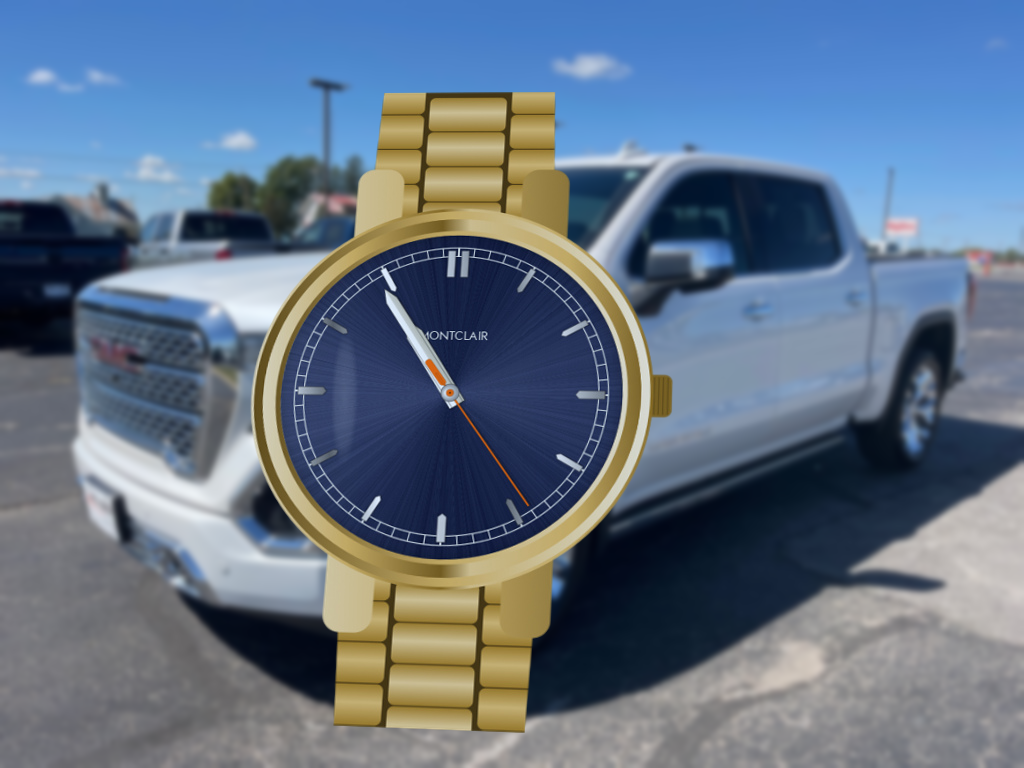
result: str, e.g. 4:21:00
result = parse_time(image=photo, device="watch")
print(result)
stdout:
10:54:24
